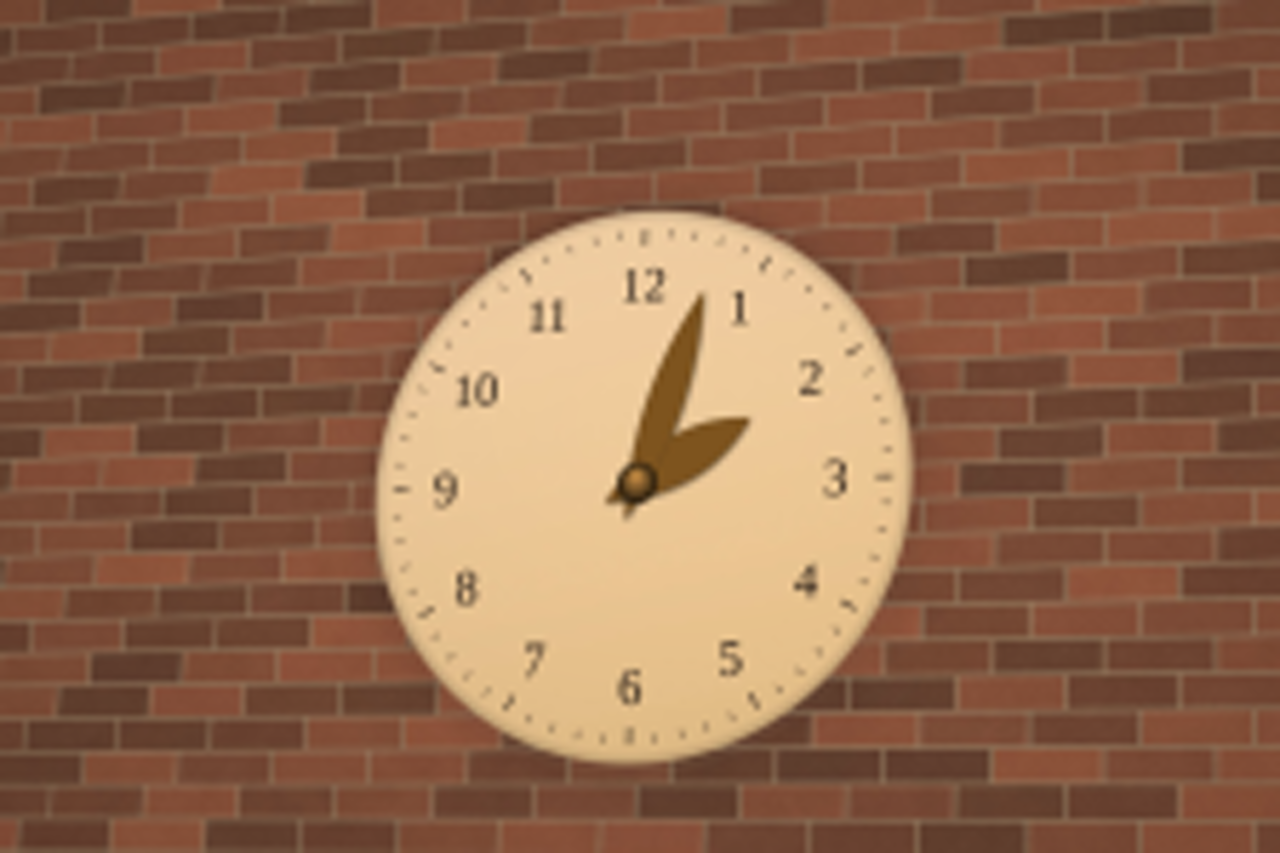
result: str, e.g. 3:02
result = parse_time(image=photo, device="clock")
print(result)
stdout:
2:03
